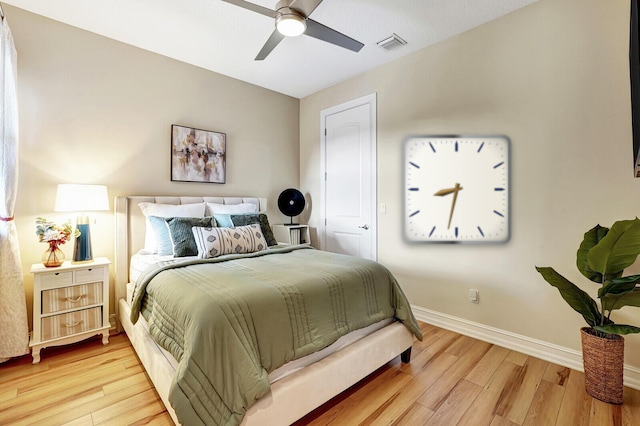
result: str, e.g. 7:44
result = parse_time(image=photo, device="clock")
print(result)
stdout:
8:32
